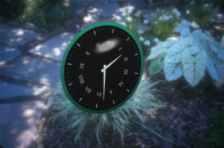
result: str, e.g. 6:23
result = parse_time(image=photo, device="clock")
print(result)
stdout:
1:28
